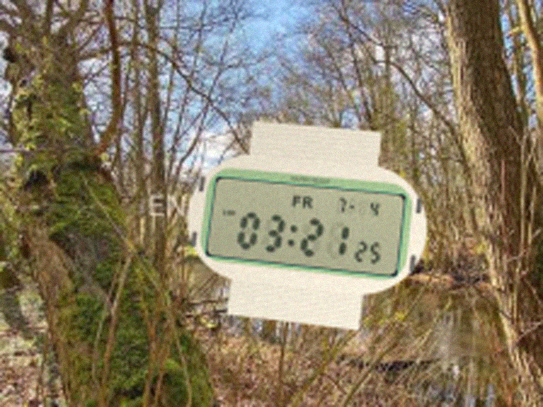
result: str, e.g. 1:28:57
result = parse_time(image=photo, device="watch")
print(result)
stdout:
3:21:25
